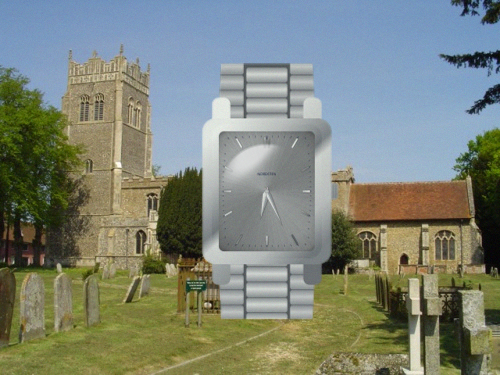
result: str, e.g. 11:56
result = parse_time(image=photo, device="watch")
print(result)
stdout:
6:26
